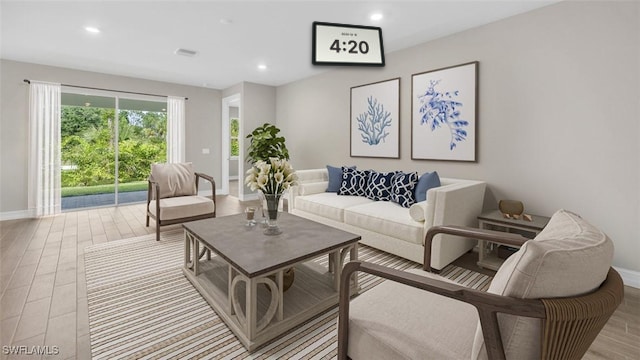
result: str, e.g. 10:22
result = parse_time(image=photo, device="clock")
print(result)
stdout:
4:20
